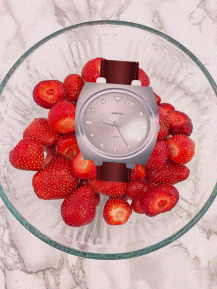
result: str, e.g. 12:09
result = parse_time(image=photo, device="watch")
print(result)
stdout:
9:25
